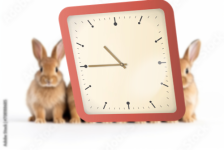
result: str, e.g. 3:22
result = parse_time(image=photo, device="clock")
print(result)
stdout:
10:45
